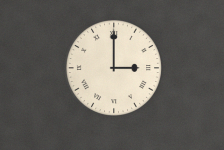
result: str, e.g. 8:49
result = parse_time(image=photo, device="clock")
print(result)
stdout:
3:00
